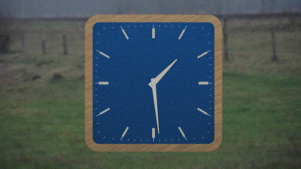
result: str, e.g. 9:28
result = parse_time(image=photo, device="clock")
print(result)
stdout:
1:29
